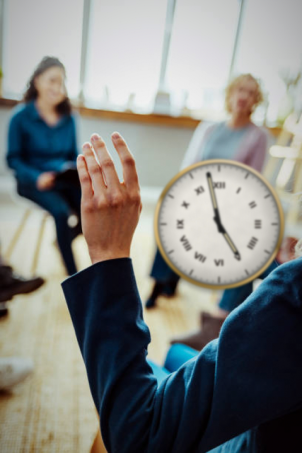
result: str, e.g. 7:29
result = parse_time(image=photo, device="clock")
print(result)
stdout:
4:58
